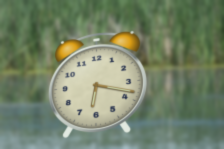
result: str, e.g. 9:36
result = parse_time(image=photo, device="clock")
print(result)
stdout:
6:18
